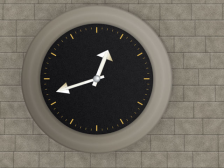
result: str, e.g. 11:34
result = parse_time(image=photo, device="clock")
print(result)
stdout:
12:42
